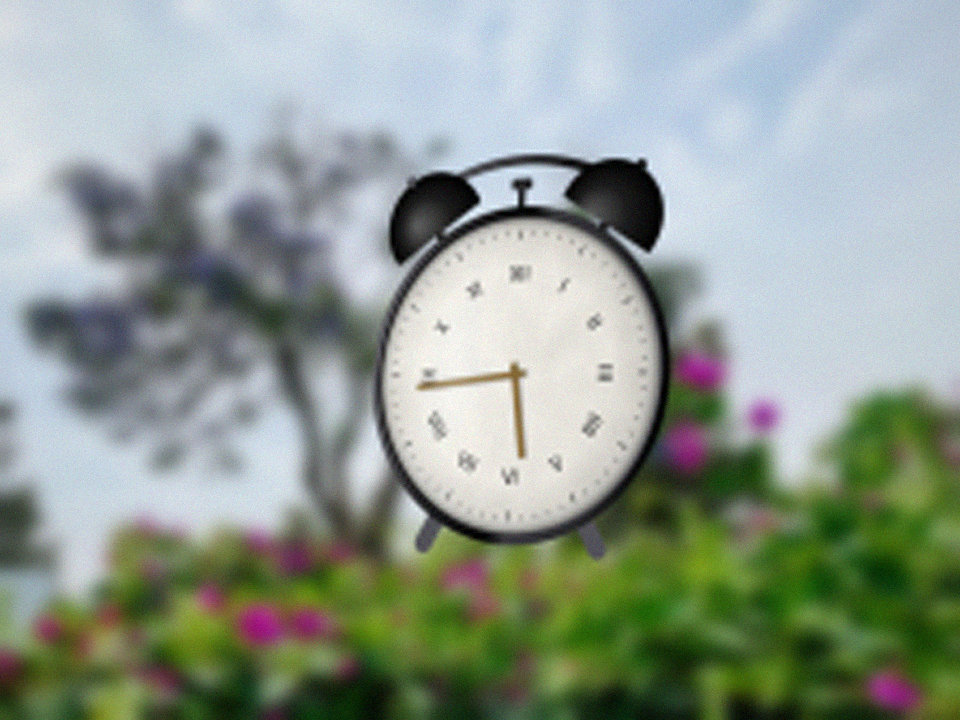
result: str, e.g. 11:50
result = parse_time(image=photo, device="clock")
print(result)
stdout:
5:44
